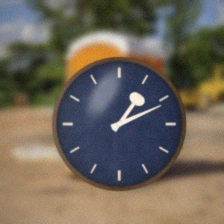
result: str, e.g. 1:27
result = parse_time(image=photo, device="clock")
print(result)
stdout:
1:11
